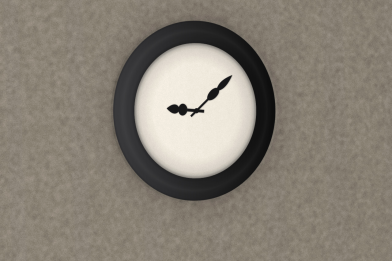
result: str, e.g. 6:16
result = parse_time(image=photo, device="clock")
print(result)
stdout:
9:08
